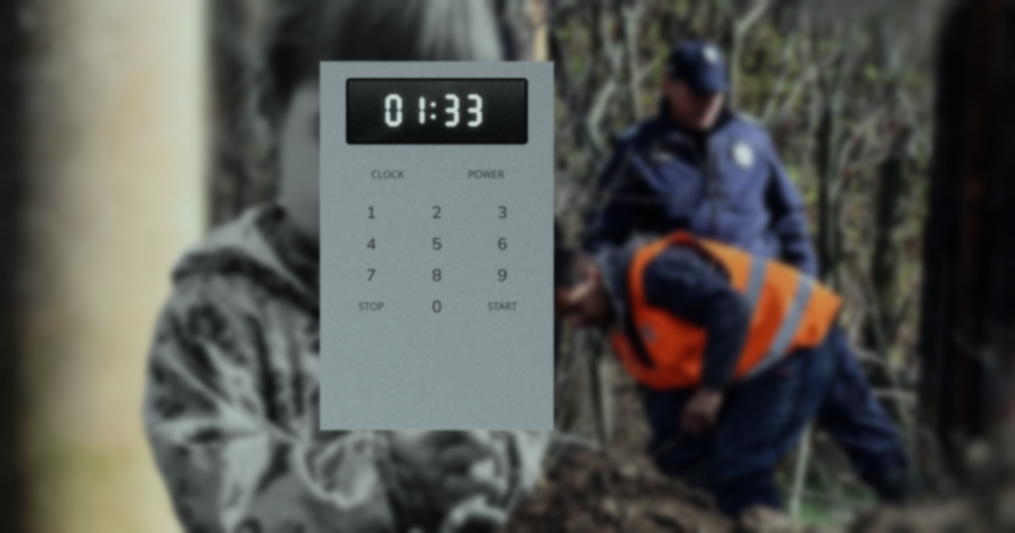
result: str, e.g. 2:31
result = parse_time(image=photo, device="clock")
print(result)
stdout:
1:33
